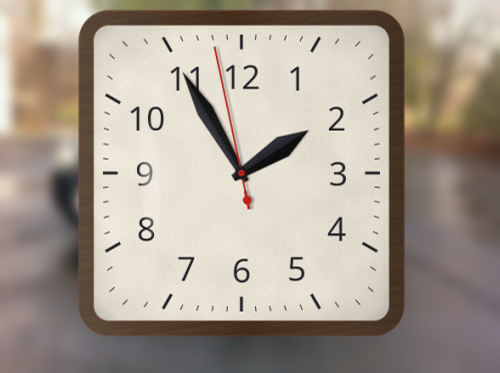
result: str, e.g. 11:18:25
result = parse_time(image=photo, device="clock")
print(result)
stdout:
1:54:58
